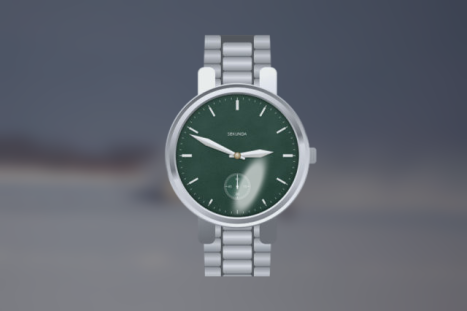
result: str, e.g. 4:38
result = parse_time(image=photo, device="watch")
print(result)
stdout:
2:49
